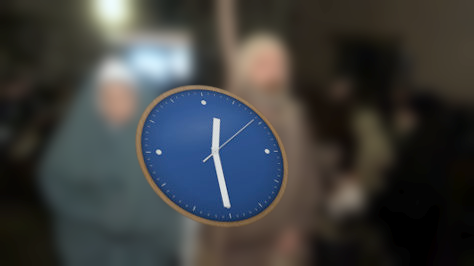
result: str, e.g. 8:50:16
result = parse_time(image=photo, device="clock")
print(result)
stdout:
12:30:09
